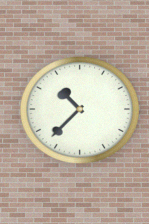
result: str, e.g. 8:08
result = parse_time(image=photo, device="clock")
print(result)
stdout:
10:37
